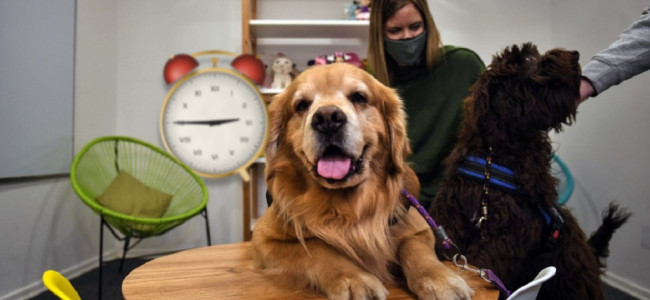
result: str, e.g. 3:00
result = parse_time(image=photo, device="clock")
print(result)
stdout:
2:45
